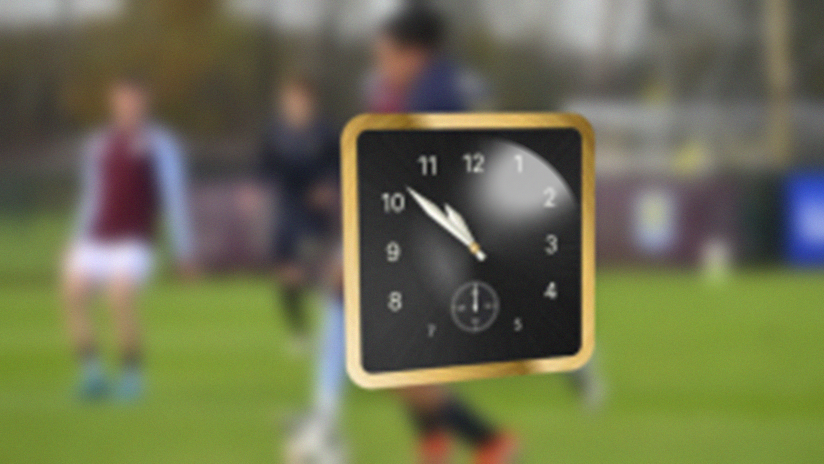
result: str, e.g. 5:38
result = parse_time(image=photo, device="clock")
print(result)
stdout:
10:52
